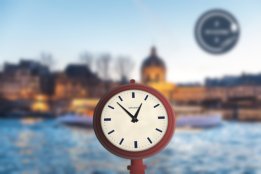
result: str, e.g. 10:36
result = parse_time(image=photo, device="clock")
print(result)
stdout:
12:53
